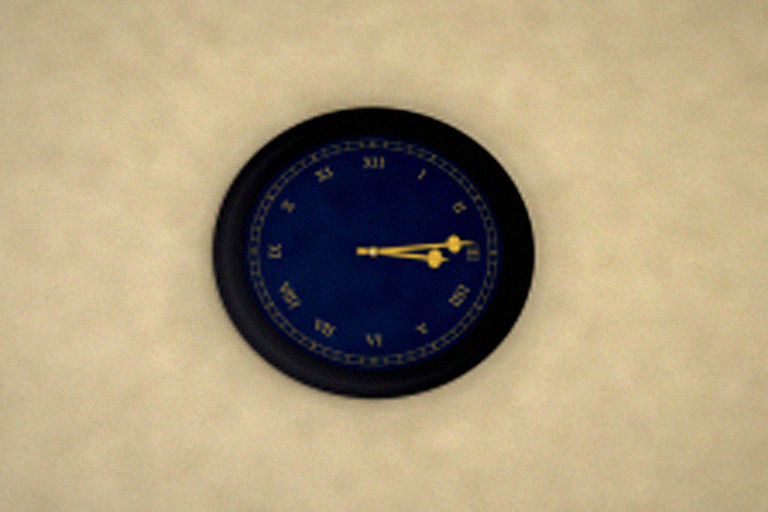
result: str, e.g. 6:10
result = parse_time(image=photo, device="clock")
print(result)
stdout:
3:14
